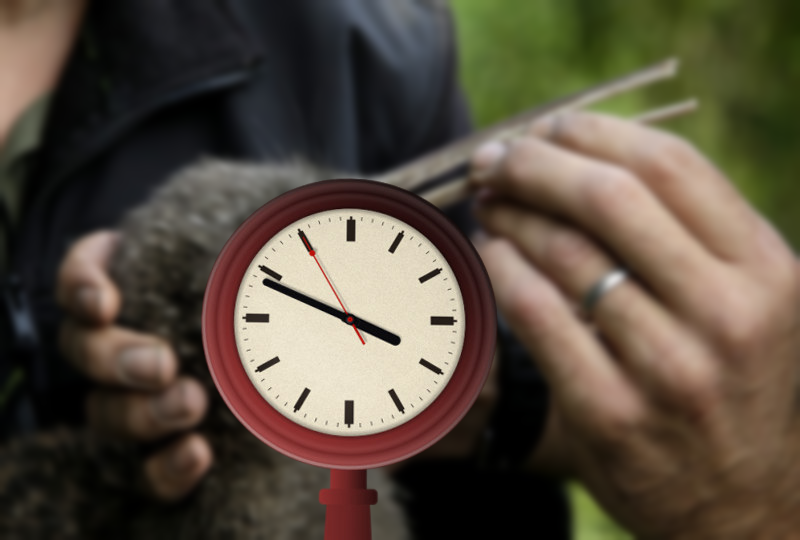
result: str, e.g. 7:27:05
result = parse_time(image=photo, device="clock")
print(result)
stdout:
3:48:55
